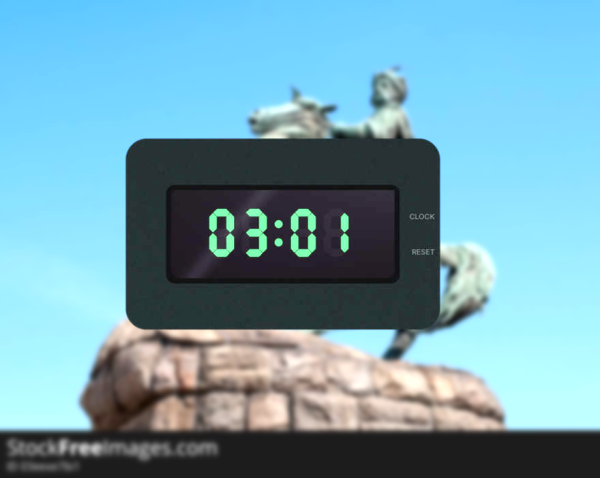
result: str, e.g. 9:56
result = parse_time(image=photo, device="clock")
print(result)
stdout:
3:01
